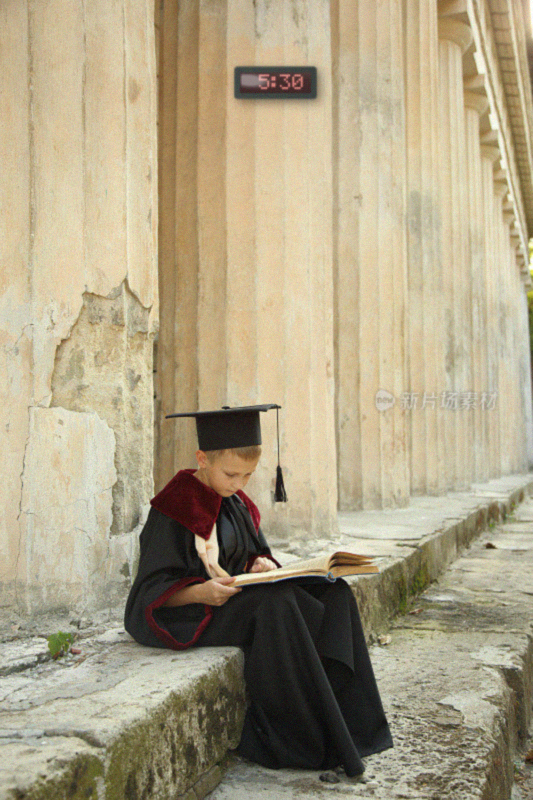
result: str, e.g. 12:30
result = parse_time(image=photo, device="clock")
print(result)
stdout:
5:30
